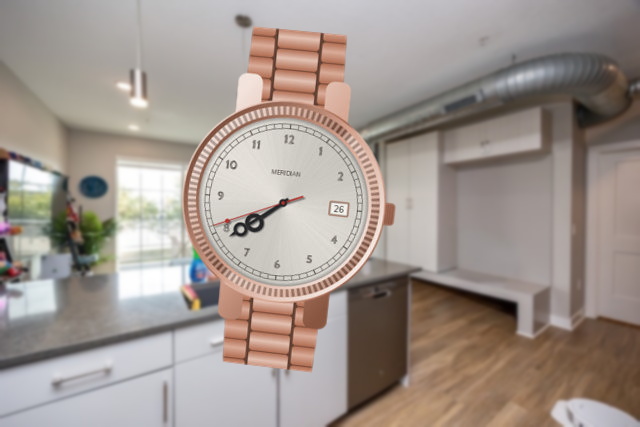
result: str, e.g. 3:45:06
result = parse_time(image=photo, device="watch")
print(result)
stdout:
7:38:41
